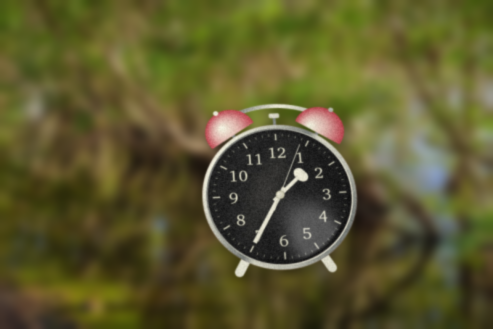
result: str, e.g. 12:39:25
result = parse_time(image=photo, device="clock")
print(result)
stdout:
1:35:04
